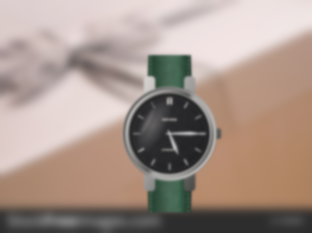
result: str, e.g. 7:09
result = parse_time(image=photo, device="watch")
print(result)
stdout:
5:15
